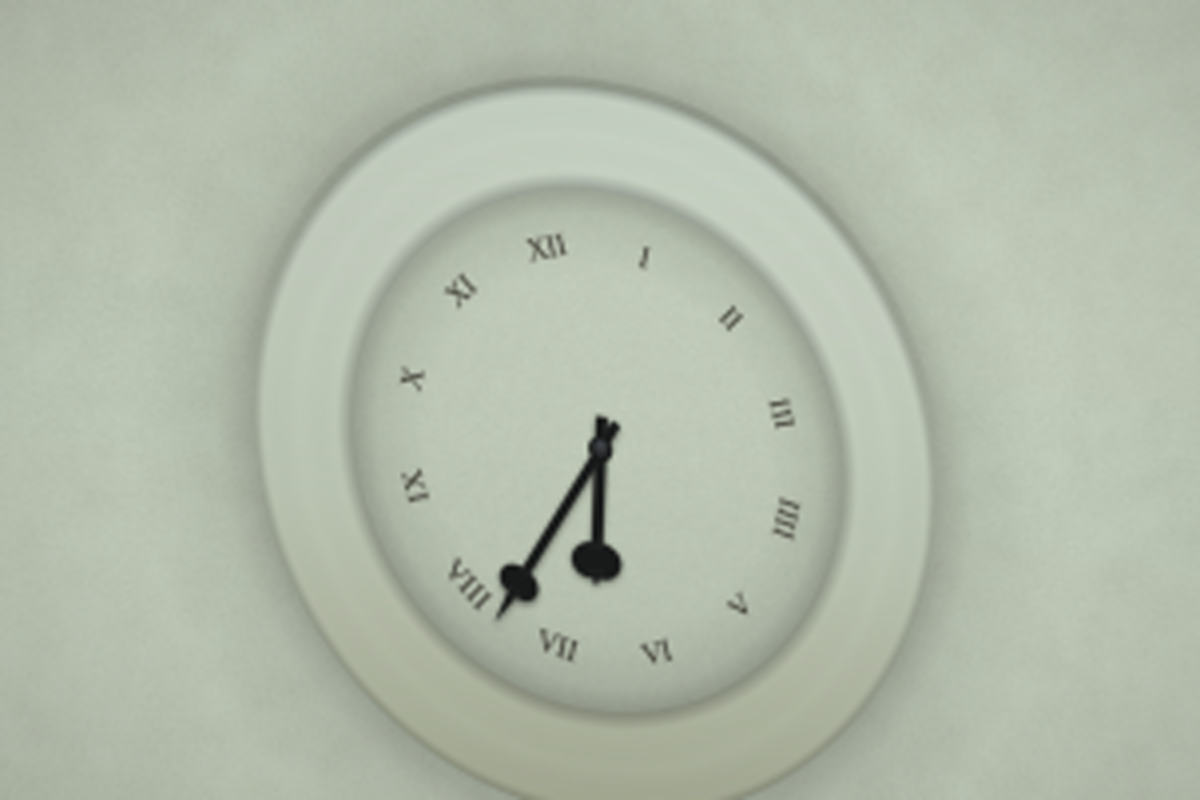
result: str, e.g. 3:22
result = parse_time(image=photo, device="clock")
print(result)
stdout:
6:38
